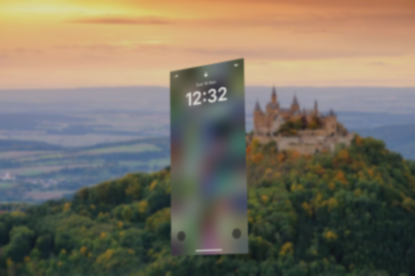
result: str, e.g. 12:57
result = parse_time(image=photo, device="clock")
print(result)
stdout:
12:32
